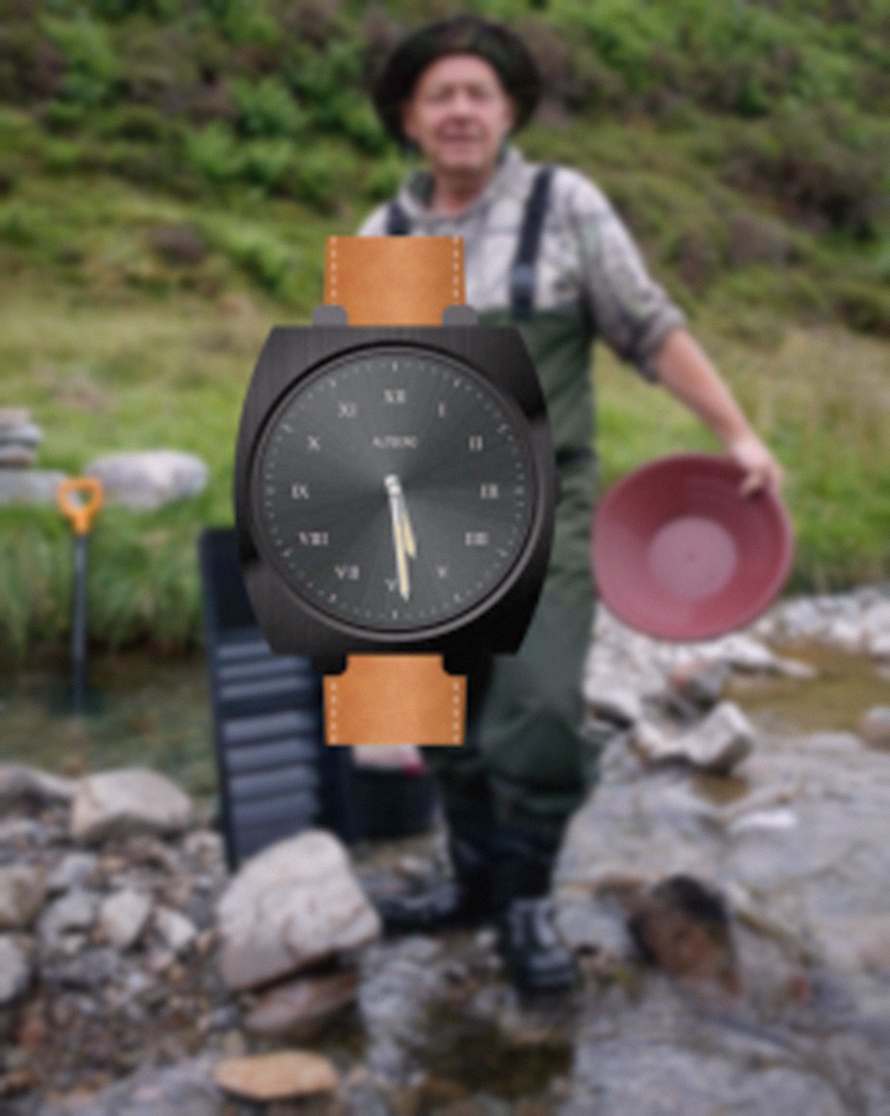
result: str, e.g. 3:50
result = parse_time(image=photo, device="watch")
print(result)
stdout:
5:29
